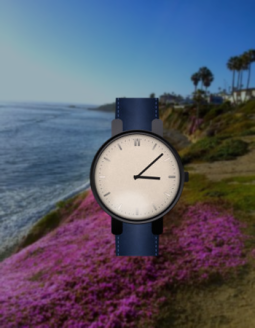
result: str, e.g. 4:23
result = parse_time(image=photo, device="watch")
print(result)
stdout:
3:08
